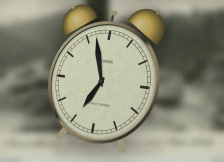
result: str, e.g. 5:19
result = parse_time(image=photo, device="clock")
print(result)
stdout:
6:57
